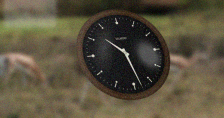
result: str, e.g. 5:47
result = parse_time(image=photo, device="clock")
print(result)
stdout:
10:28
